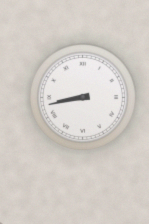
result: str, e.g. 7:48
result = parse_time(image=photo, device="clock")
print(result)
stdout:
8:43
